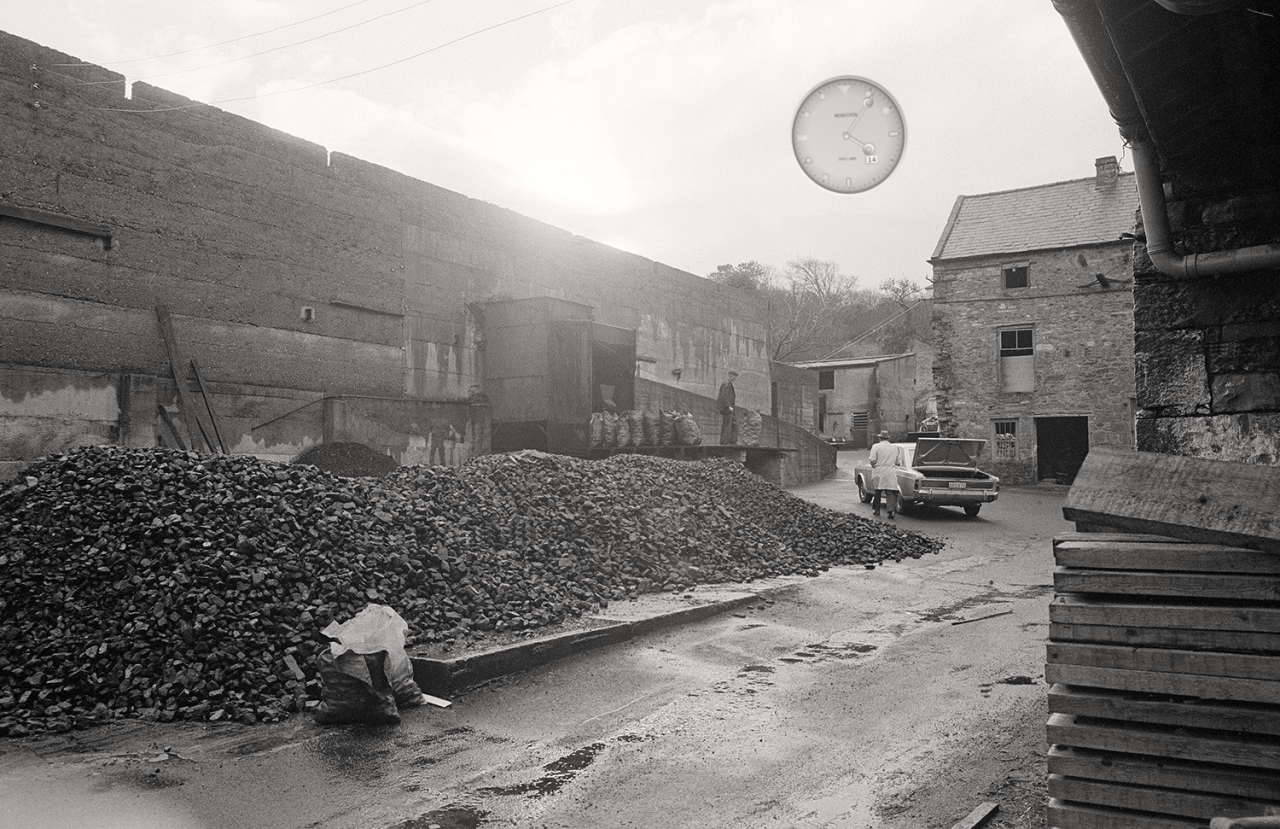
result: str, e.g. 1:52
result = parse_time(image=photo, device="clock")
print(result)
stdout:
4:06
